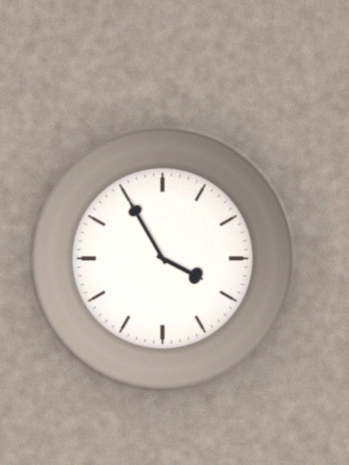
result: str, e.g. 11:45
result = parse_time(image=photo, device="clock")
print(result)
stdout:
3:55
